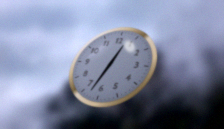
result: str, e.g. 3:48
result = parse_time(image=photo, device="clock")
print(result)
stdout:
12:33
